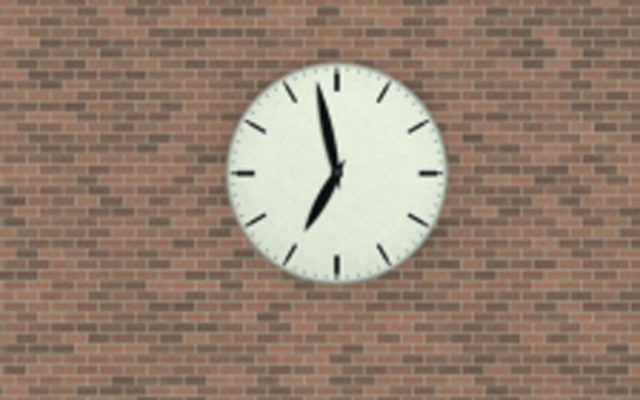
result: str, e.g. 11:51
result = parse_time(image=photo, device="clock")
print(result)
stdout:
6:58
